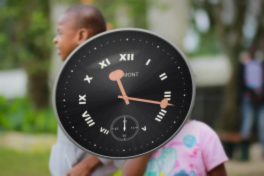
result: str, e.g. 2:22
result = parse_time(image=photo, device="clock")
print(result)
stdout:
11:17
